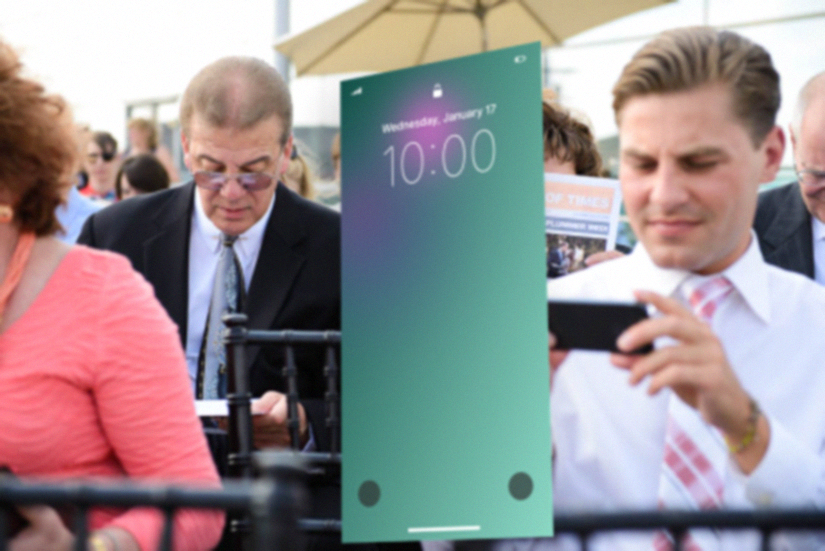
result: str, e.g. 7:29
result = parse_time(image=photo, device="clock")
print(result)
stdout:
10:00
